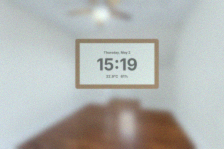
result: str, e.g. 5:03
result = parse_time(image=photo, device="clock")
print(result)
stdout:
15:19
